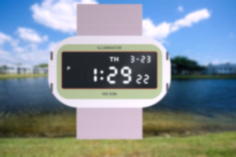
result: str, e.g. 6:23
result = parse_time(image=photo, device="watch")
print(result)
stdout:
1:29
